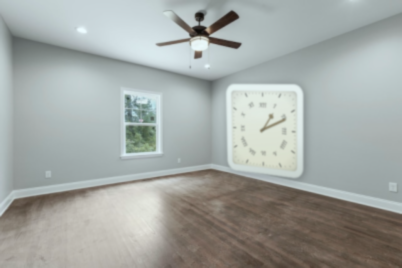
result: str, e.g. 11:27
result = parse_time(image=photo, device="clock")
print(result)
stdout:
1:11
